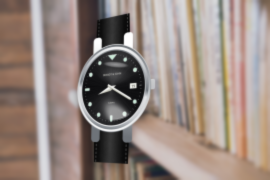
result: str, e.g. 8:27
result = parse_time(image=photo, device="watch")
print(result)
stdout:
8:20
